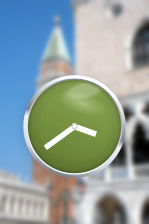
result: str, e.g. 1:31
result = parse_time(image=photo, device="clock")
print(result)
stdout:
3:39
